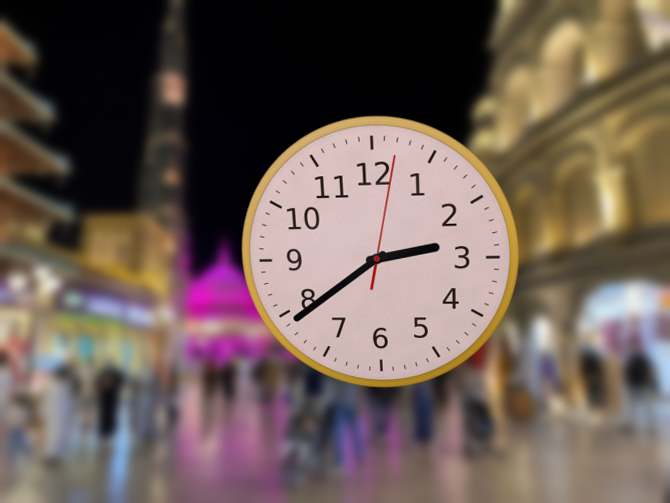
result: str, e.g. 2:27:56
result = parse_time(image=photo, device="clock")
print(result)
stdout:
2:39:02
